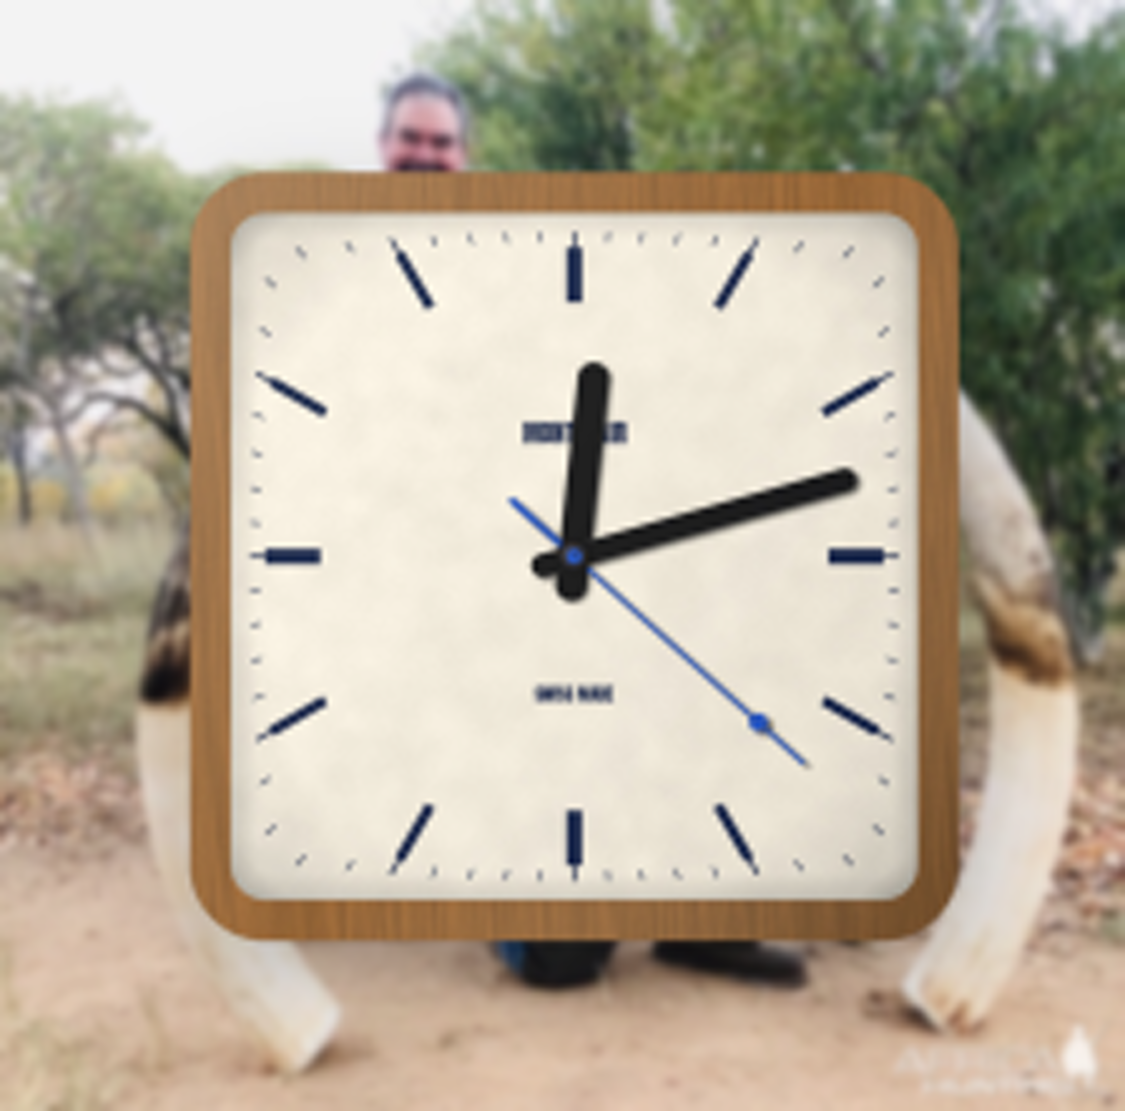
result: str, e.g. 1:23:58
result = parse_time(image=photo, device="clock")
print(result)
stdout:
12:12:22
